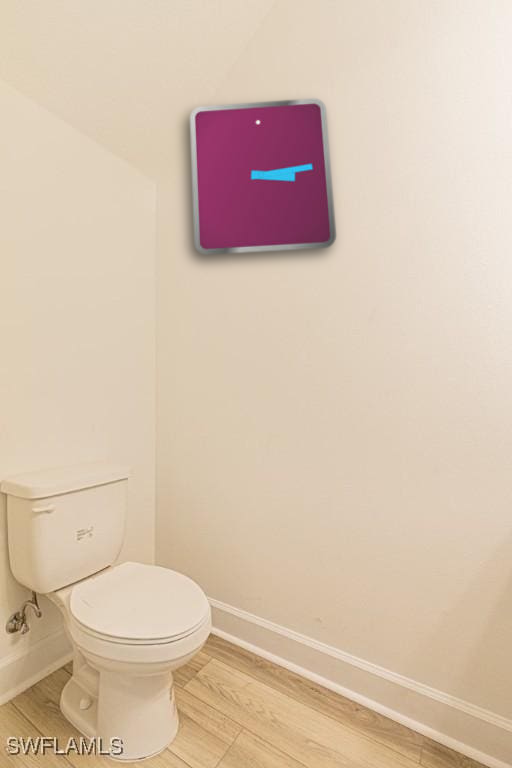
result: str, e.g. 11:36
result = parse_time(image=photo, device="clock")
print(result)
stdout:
3:14
